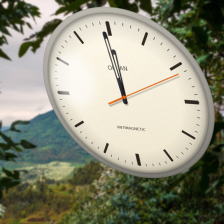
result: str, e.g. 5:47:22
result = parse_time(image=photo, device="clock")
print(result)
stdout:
11:59:11
